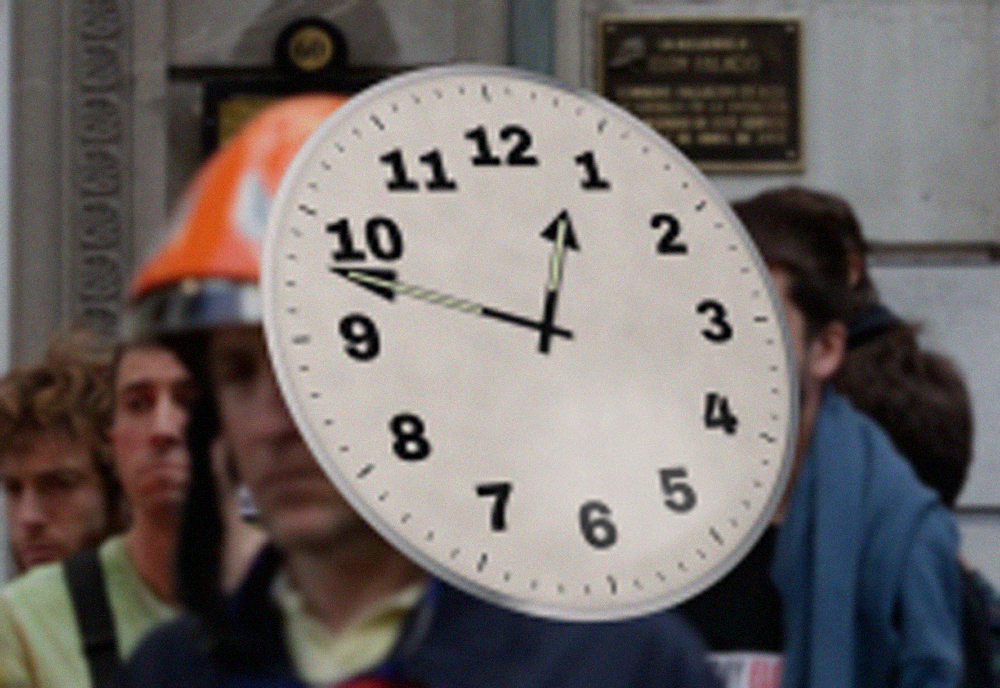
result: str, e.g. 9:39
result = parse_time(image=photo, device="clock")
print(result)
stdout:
12:48
